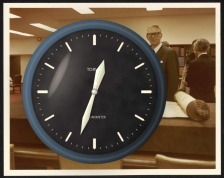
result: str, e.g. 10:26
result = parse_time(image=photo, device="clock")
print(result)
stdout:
12:33
